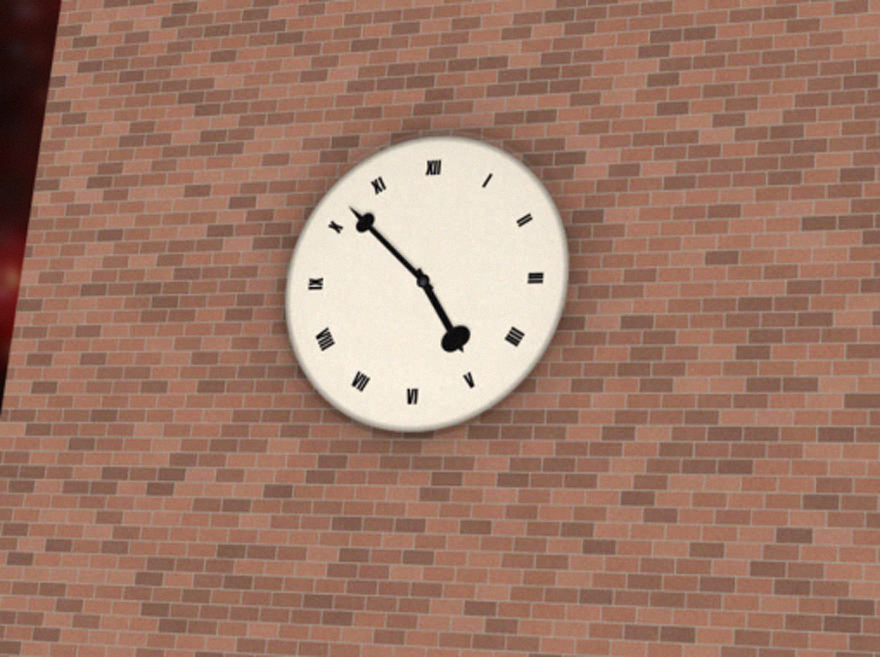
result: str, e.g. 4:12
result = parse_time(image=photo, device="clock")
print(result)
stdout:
4:52
